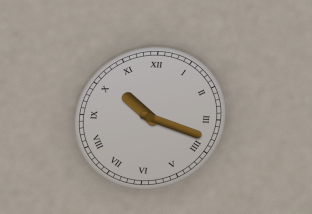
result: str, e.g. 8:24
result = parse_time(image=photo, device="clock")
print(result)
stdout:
10:18
